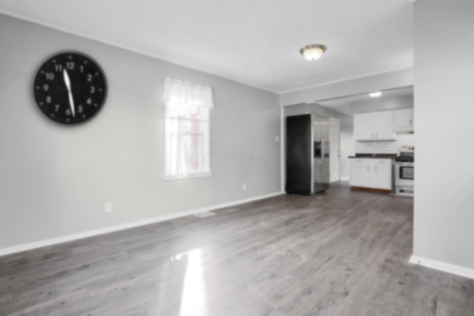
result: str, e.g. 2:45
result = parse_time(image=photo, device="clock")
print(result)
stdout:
11:28
